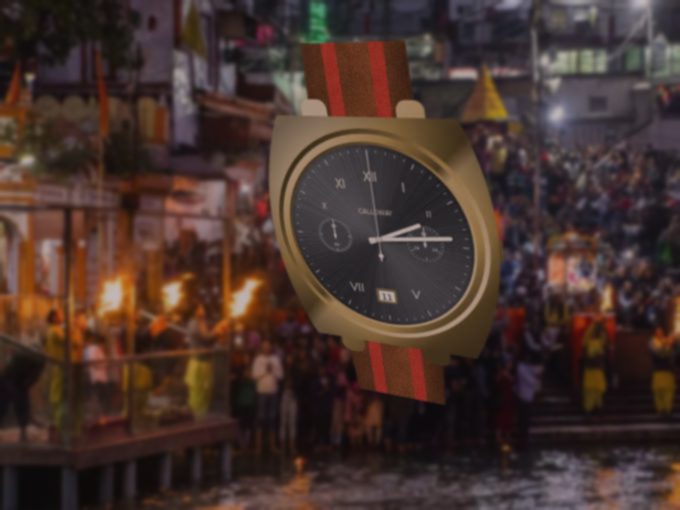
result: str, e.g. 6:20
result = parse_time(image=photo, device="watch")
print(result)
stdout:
2:14
